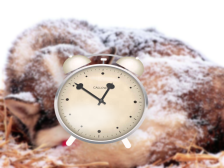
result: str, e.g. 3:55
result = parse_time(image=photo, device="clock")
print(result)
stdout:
12:51
